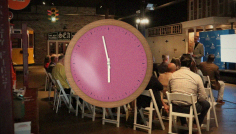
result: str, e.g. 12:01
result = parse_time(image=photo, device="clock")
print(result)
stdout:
5:58
